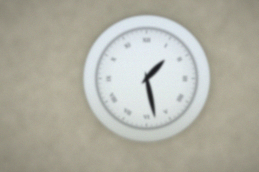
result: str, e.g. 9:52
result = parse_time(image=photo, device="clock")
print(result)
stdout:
1:28
